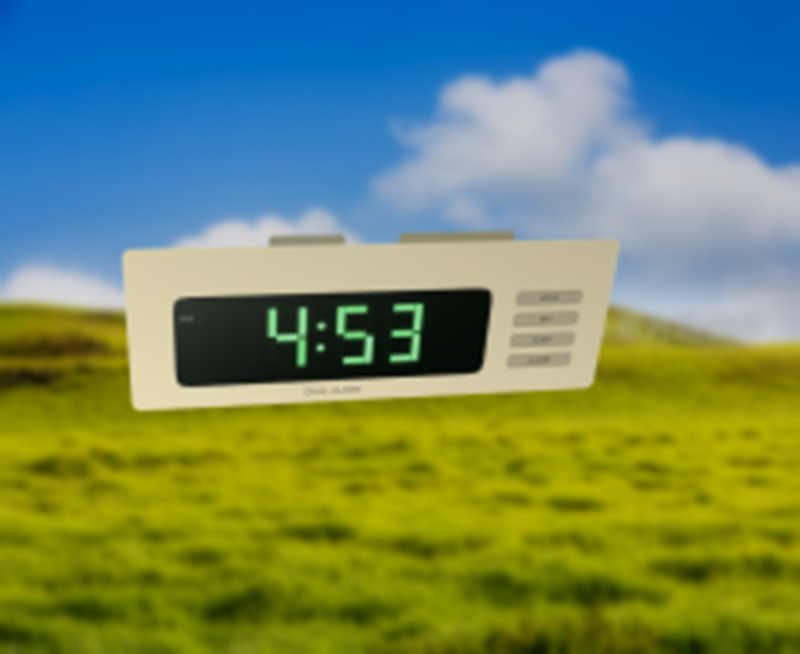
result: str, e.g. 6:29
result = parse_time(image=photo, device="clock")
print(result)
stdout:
4:53
